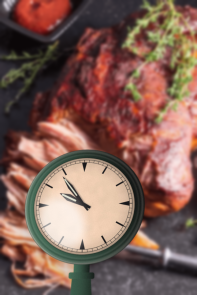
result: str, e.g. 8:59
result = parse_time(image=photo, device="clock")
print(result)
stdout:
9:54
